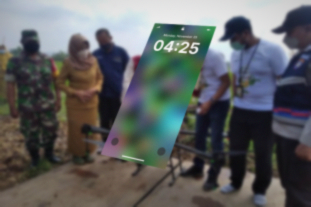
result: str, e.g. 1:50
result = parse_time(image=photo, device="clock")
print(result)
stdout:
4:25
